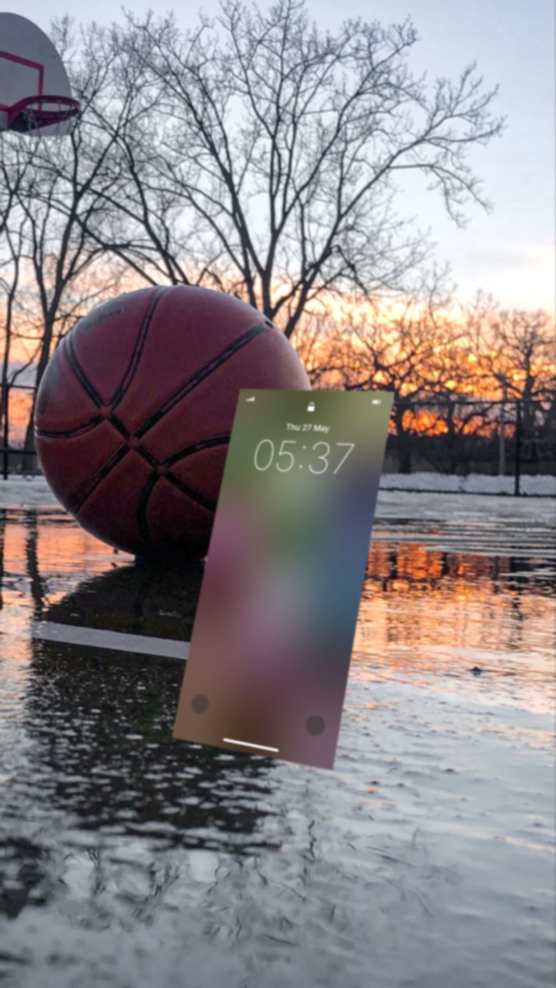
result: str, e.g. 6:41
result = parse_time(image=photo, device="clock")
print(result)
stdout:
5:37
